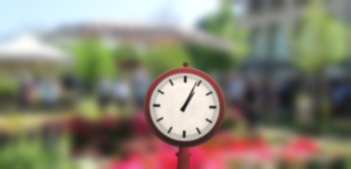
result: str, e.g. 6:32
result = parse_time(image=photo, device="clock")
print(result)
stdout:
1:04
